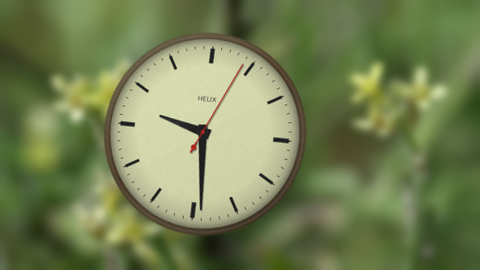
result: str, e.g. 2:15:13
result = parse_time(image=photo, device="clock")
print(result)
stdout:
9:29:04
